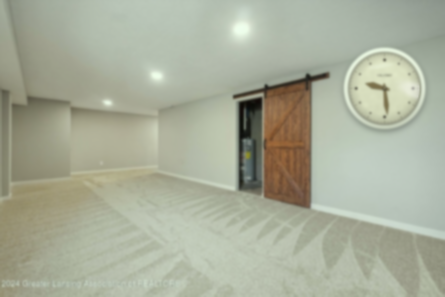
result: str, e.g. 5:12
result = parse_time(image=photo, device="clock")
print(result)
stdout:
9:29
